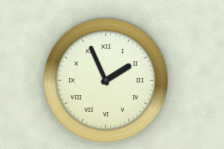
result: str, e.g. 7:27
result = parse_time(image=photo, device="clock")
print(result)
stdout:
1:56
